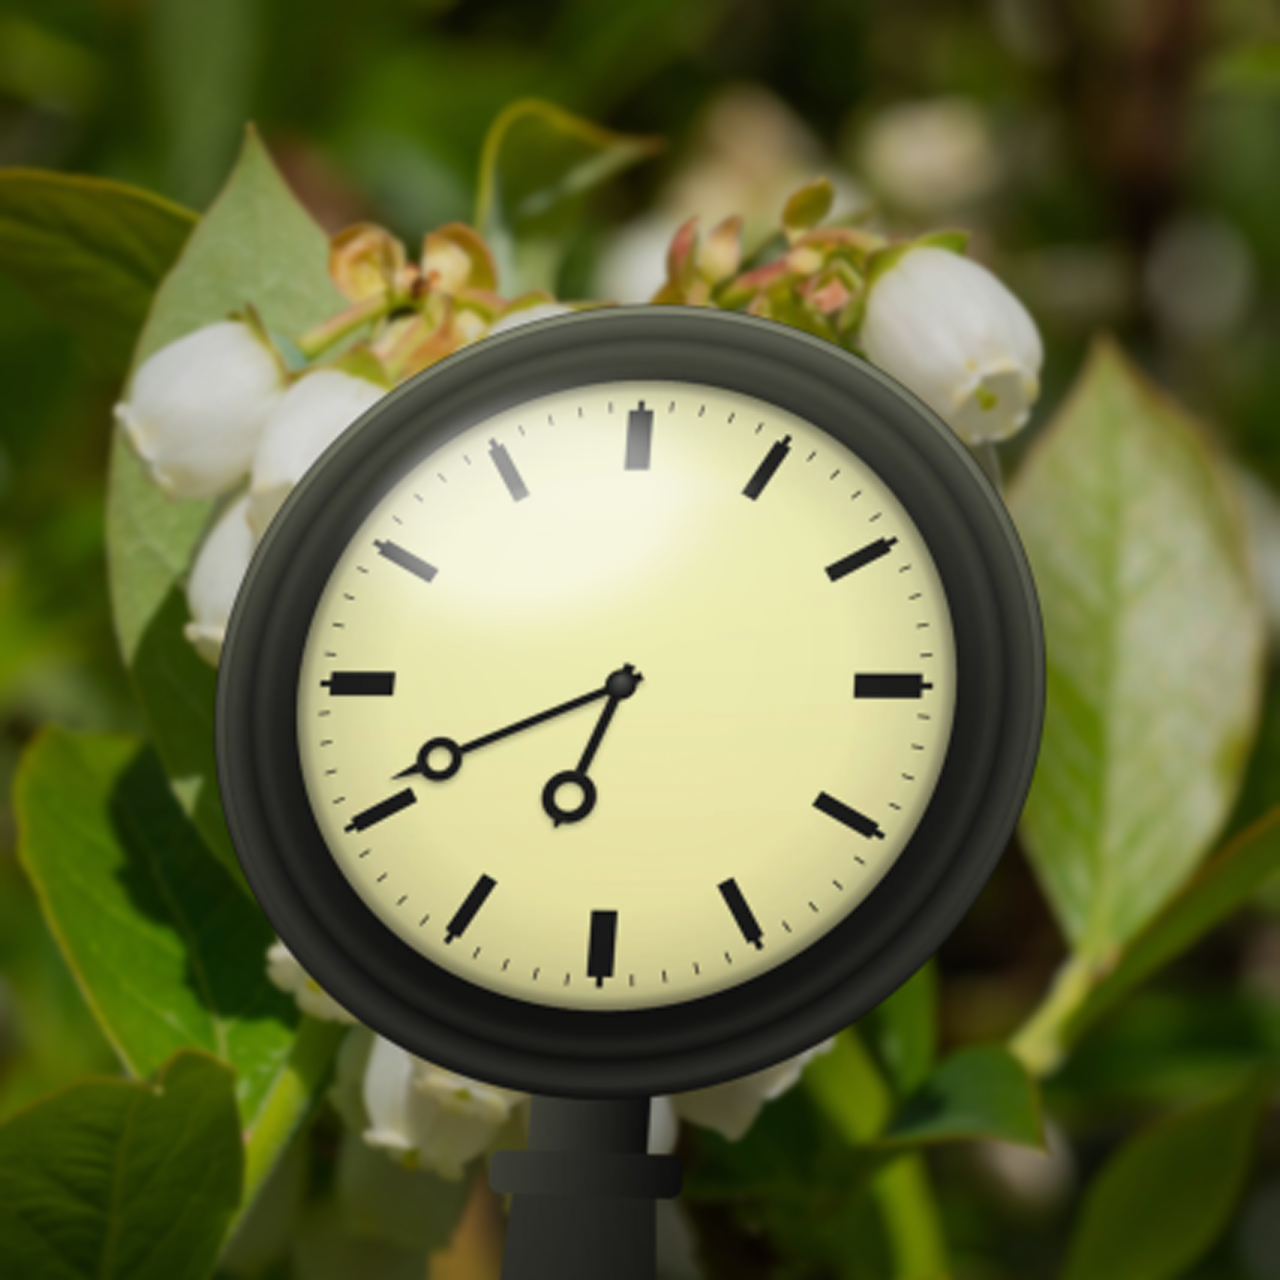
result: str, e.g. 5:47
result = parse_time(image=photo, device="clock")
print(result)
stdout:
6:41
